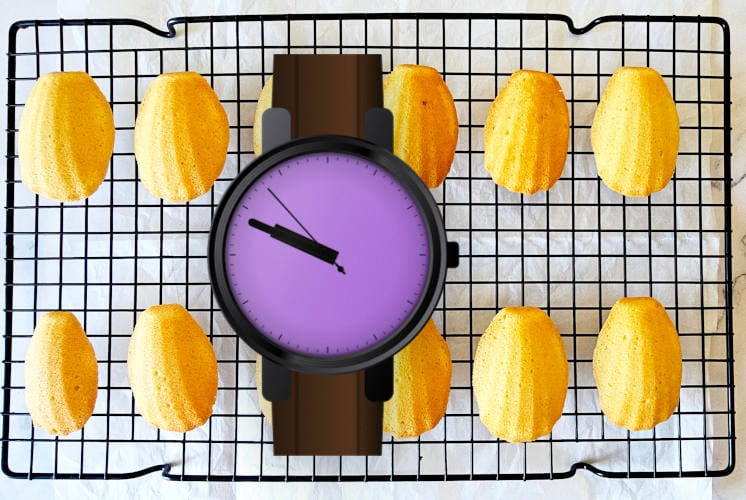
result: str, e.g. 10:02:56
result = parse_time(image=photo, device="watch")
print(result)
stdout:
9:48:53
